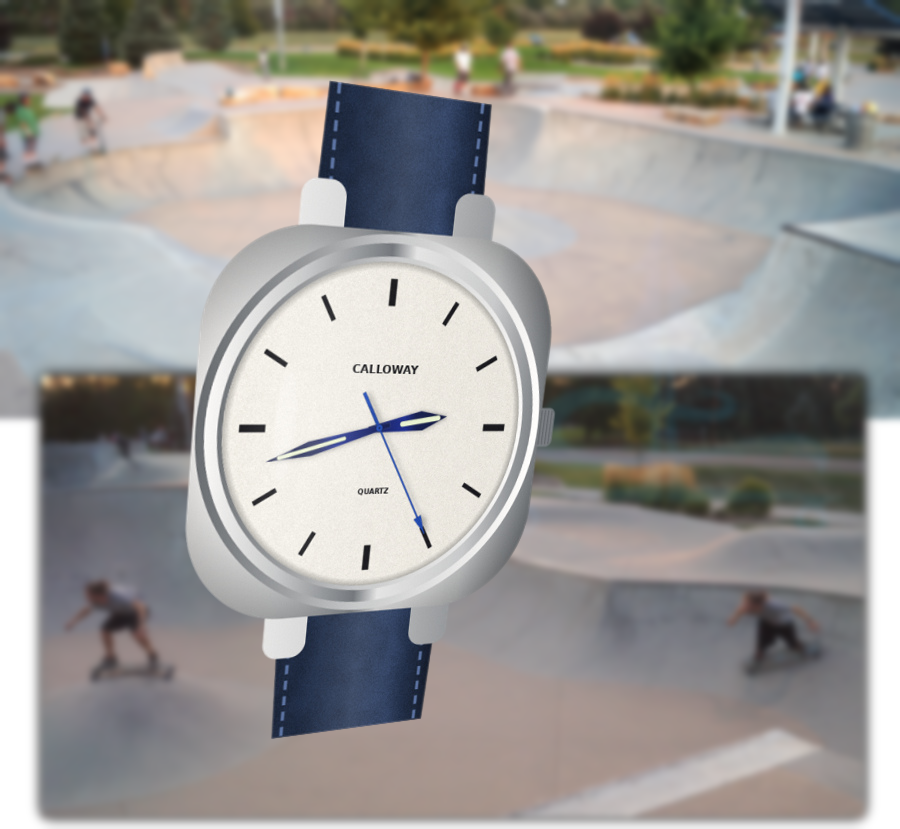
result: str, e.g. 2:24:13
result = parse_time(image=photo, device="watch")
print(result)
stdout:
2:42:25
